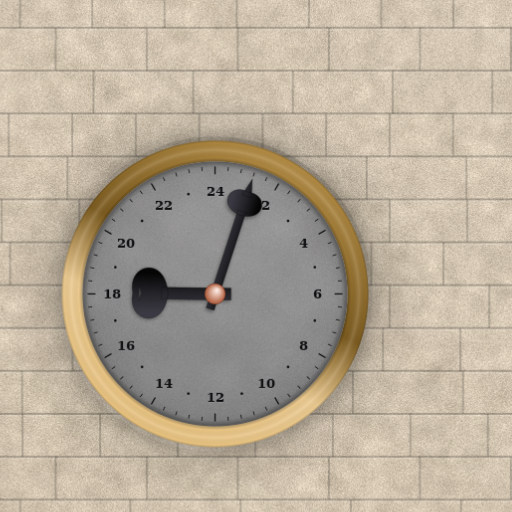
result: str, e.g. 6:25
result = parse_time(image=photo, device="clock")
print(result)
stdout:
18:03
